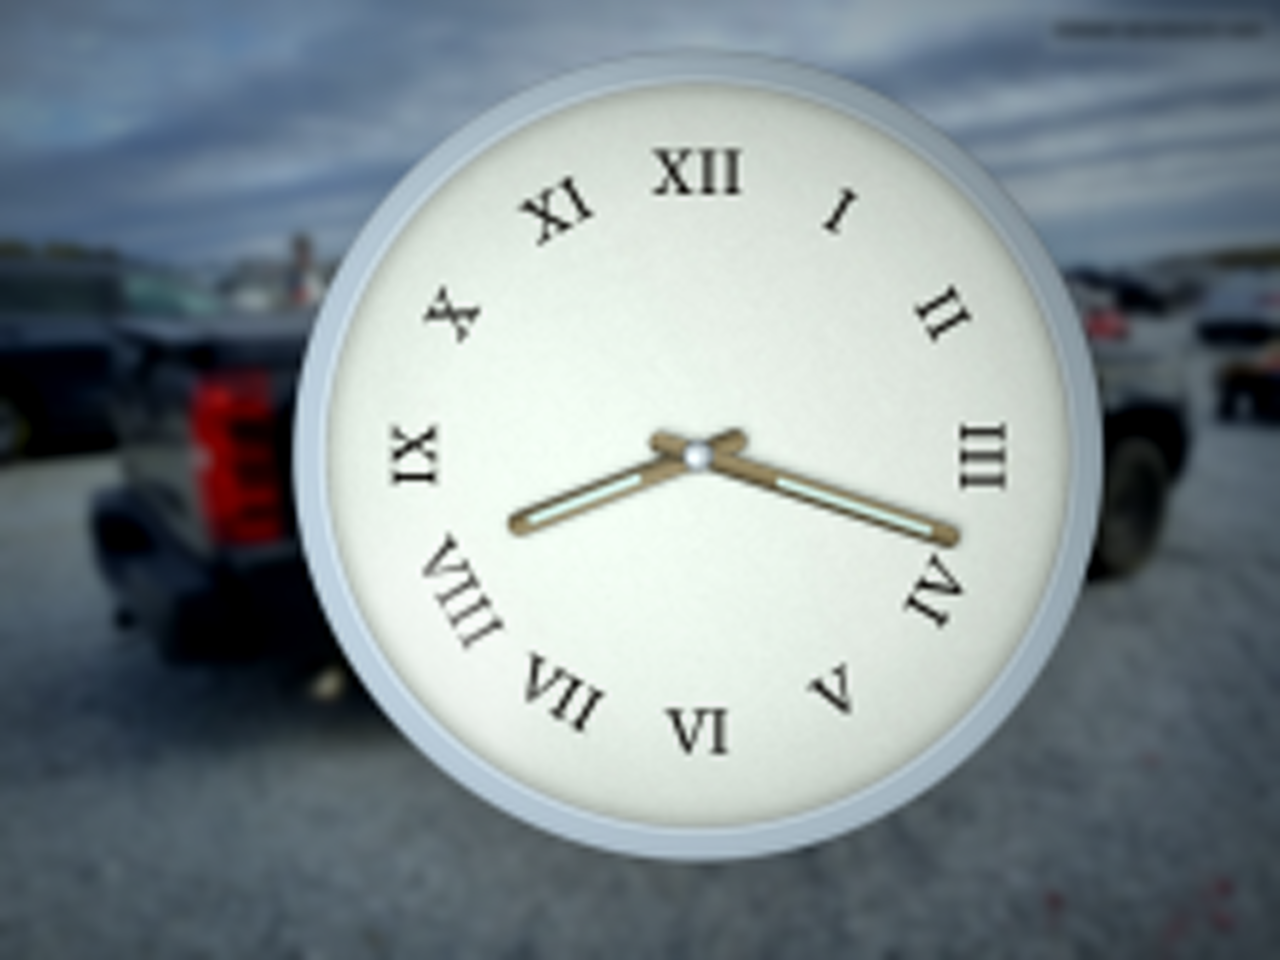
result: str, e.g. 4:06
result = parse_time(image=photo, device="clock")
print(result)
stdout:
8:18
